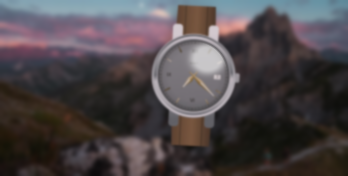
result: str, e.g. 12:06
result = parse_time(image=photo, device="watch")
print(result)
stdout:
7:22
